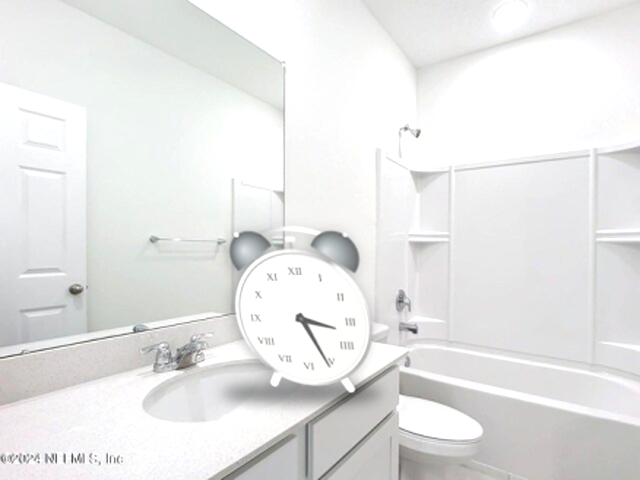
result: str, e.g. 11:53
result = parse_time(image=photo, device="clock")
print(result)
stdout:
3:26
